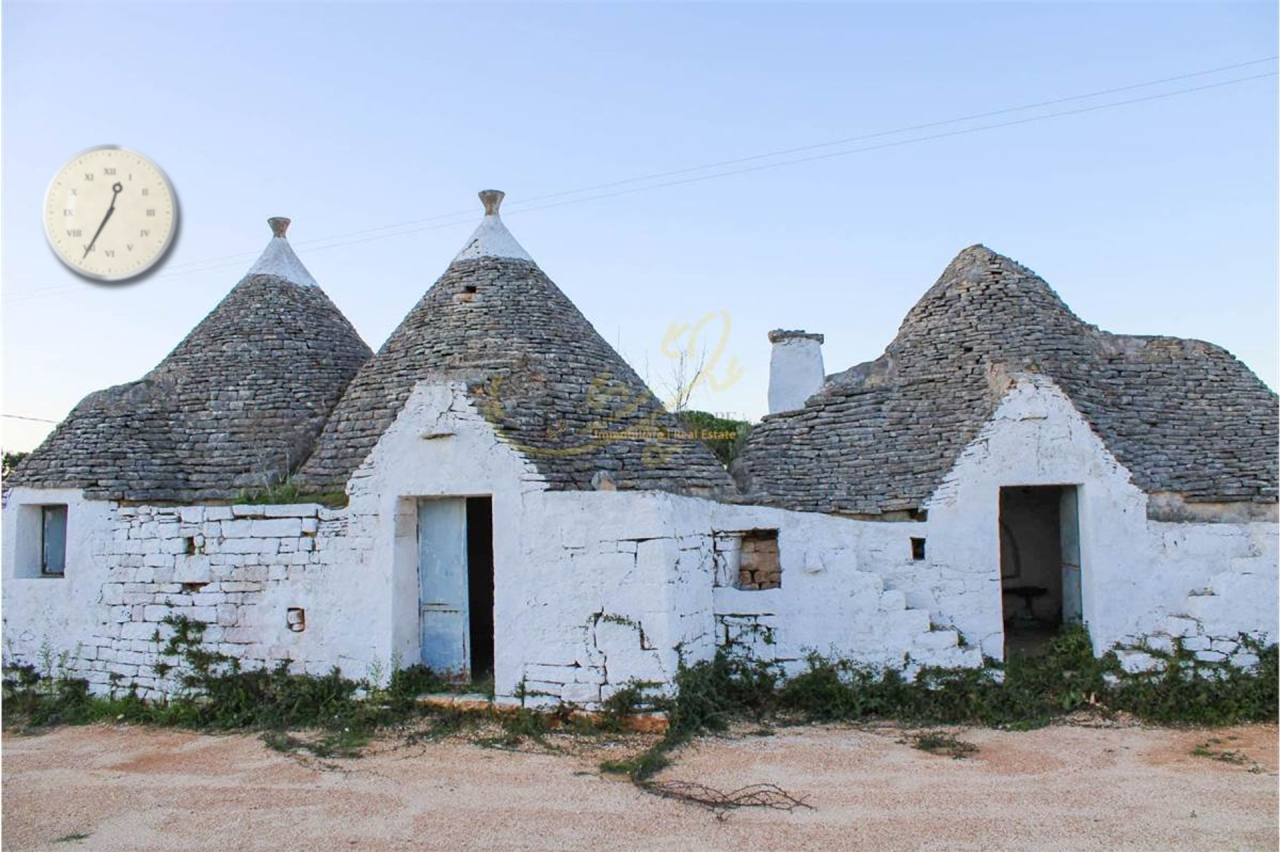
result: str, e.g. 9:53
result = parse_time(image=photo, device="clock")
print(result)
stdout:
12:35
